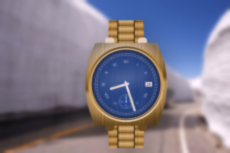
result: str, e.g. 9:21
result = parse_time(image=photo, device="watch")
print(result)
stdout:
8:27
